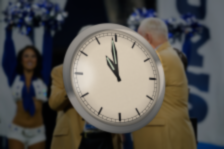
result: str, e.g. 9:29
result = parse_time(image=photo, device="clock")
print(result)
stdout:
10:59
